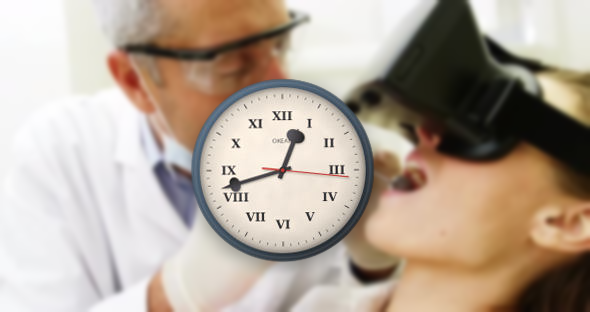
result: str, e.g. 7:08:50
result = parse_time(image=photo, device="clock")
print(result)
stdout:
12:42:16
